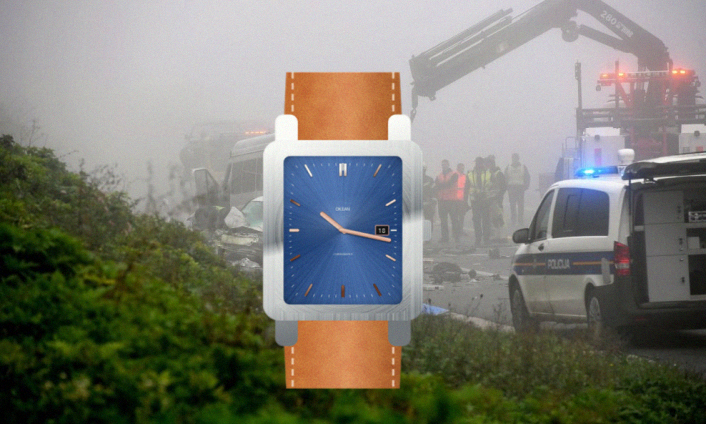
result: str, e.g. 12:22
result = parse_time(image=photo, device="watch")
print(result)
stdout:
10:17
